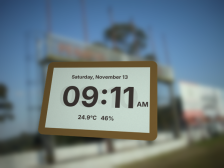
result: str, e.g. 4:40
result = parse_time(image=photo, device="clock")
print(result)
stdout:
9:11
